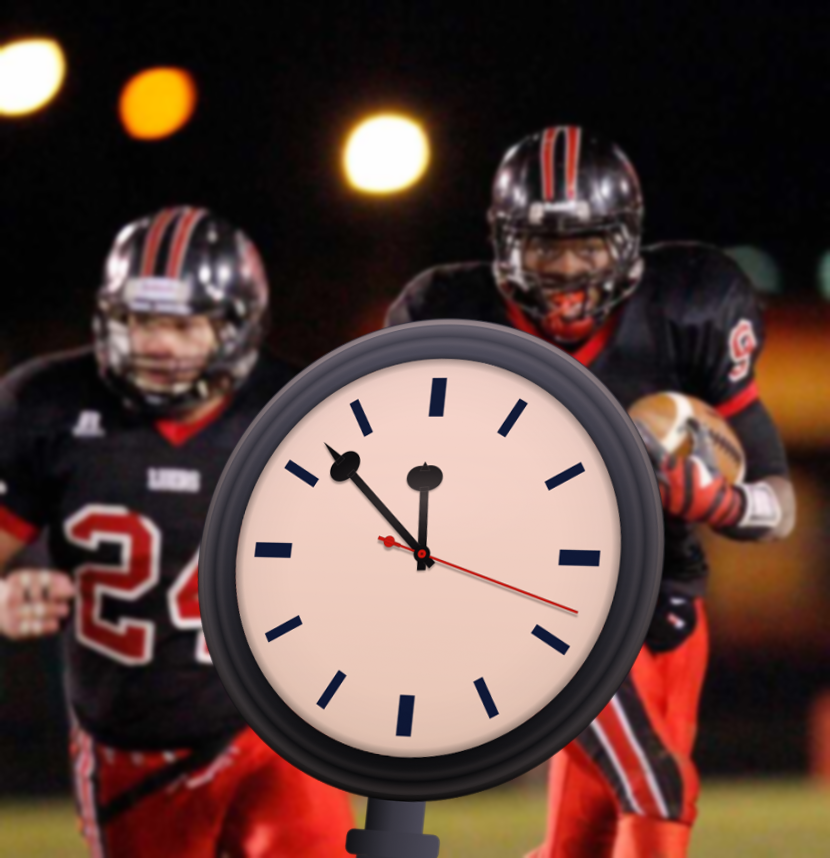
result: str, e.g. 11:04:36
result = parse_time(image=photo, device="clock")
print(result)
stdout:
11:52:18
